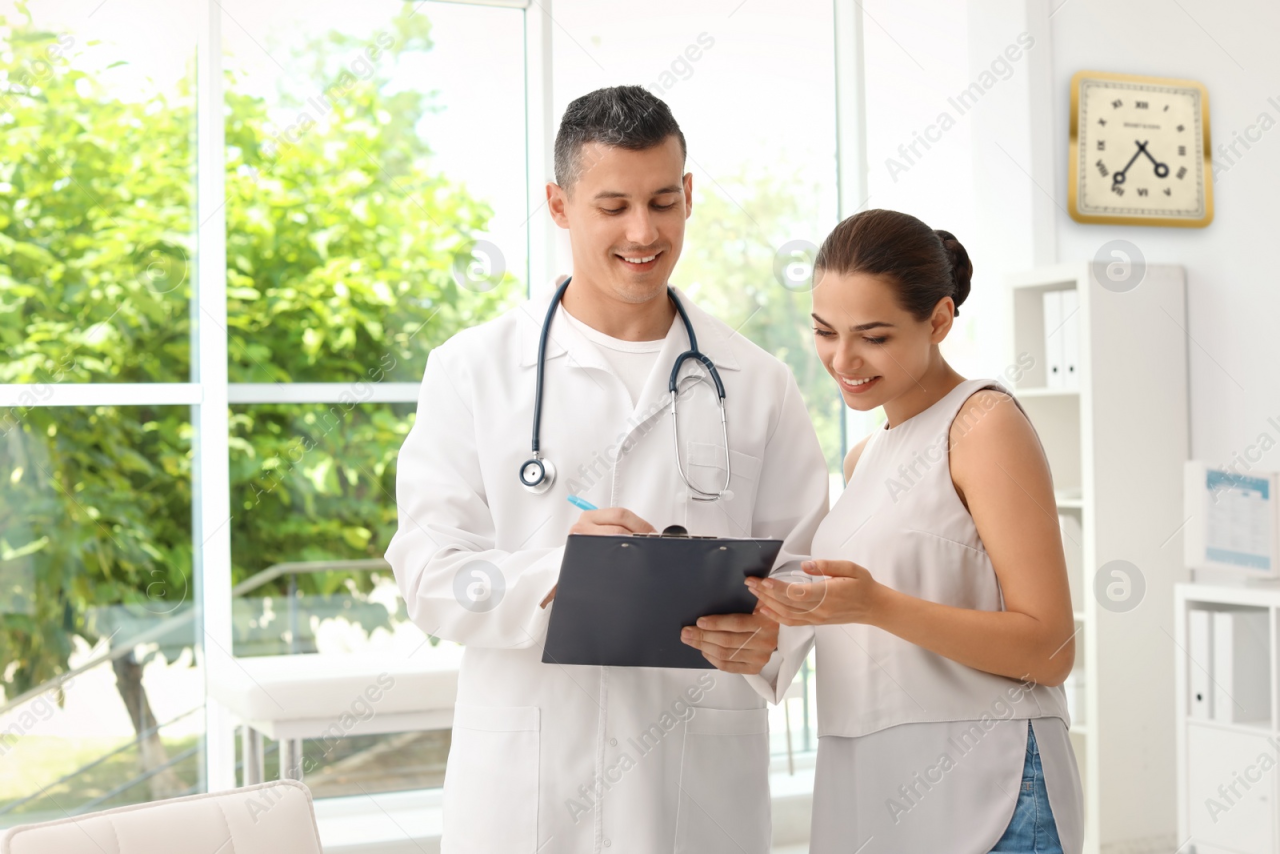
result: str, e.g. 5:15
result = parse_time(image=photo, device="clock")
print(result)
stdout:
4:36
